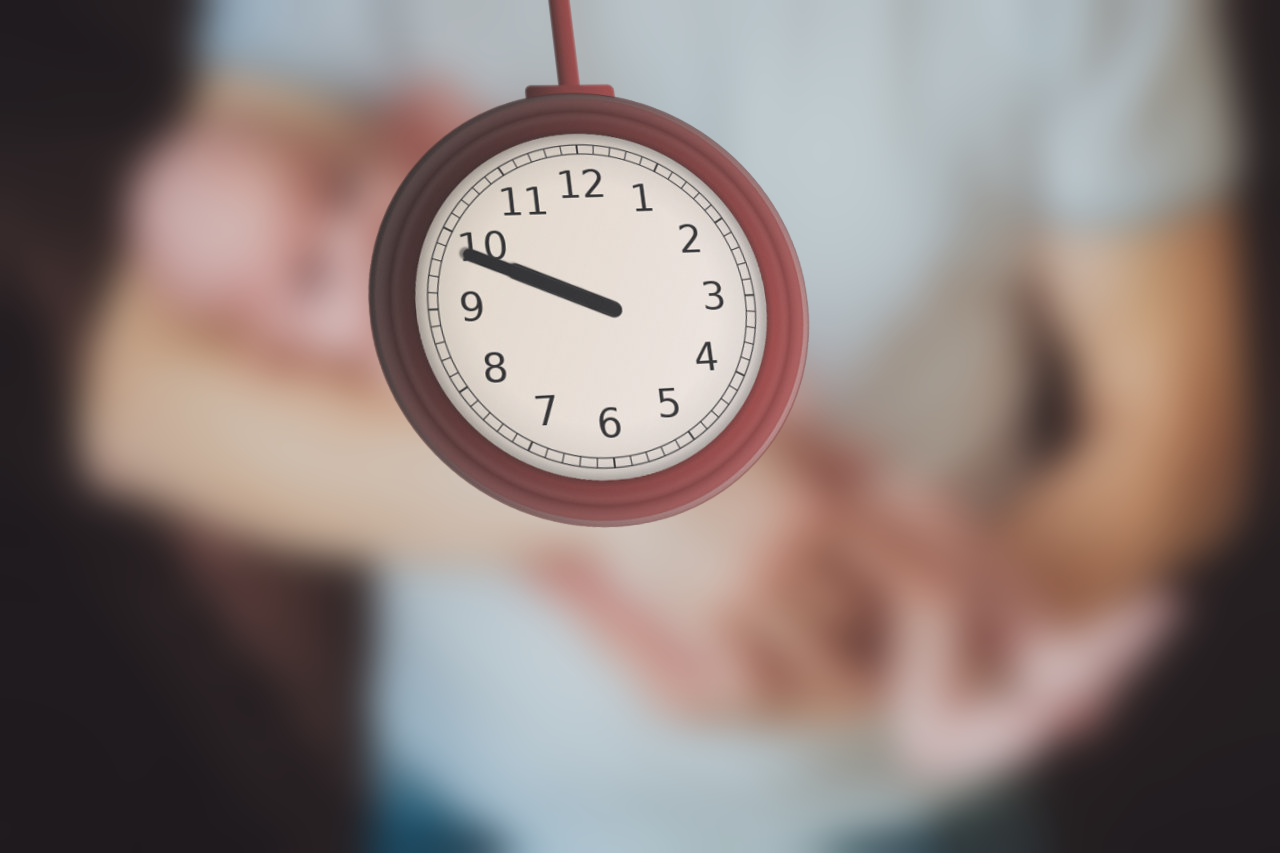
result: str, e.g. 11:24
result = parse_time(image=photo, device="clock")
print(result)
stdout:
9:49
